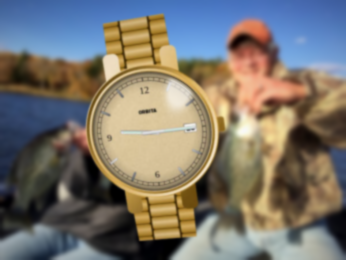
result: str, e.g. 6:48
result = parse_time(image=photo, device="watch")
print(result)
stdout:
9:15
